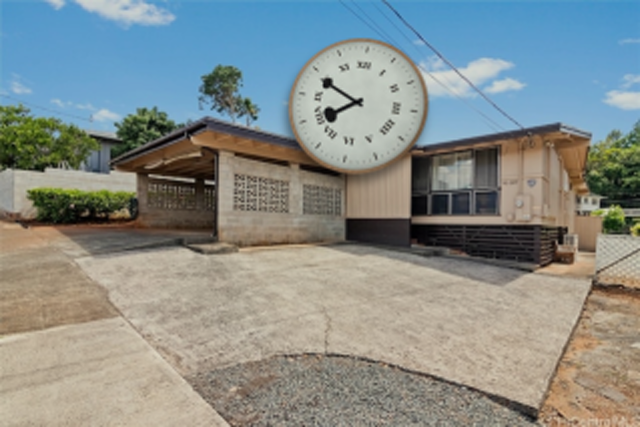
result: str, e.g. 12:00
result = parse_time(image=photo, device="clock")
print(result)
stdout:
7:49
